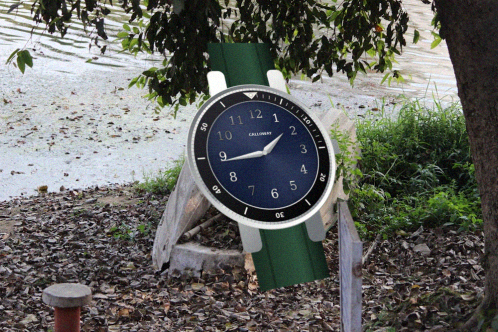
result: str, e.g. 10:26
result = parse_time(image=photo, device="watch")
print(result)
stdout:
1:44
